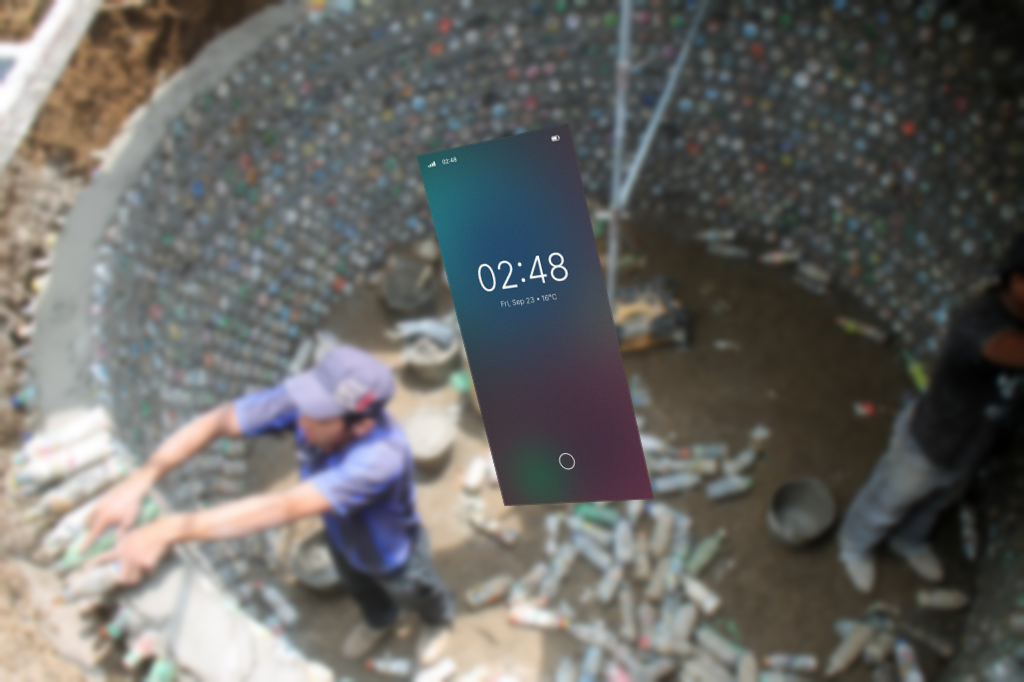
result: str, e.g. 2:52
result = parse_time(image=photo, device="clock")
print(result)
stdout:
2:48
